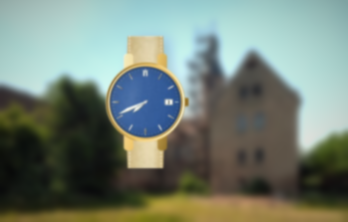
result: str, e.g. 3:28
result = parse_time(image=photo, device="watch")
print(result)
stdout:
7:41
